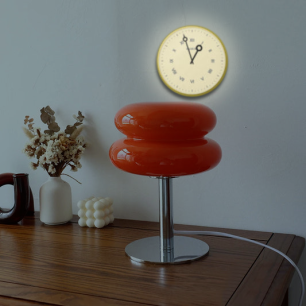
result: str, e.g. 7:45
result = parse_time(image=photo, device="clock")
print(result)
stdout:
12:57
